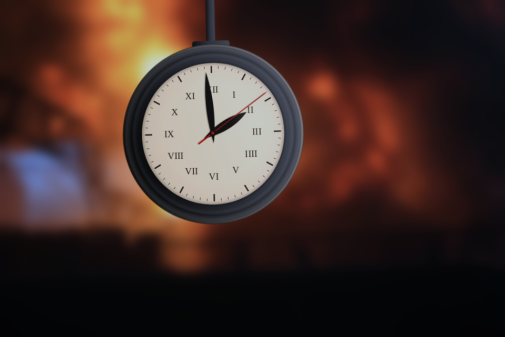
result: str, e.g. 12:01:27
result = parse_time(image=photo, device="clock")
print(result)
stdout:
1:59:09
